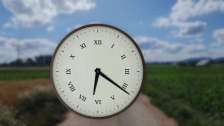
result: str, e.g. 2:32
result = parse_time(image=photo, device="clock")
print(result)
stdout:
6:21
